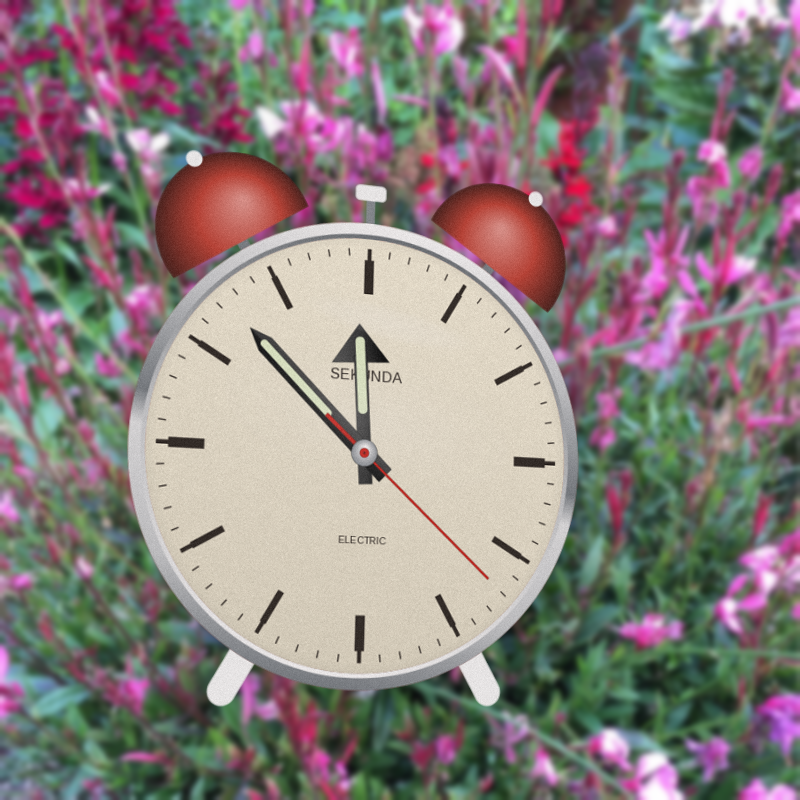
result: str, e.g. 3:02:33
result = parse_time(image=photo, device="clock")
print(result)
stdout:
11:52:22
